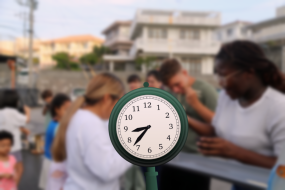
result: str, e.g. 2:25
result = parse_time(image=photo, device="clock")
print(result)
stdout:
8:37
